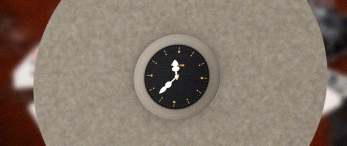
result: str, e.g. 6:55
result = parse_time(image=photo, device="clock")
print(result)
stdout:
11:37
